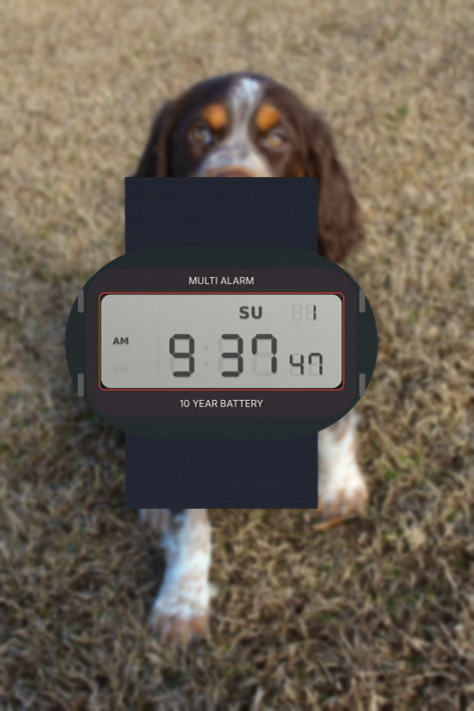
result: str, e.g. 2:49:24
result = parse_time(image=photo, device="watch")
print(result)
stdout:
9:37:47
